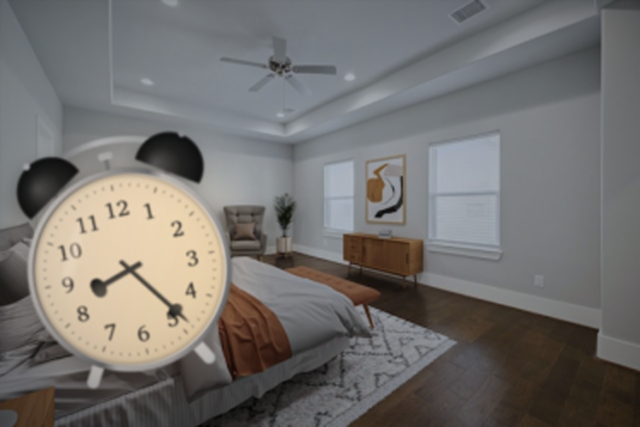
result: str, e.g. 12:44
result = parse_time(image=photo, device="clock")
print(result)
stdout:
8:24
